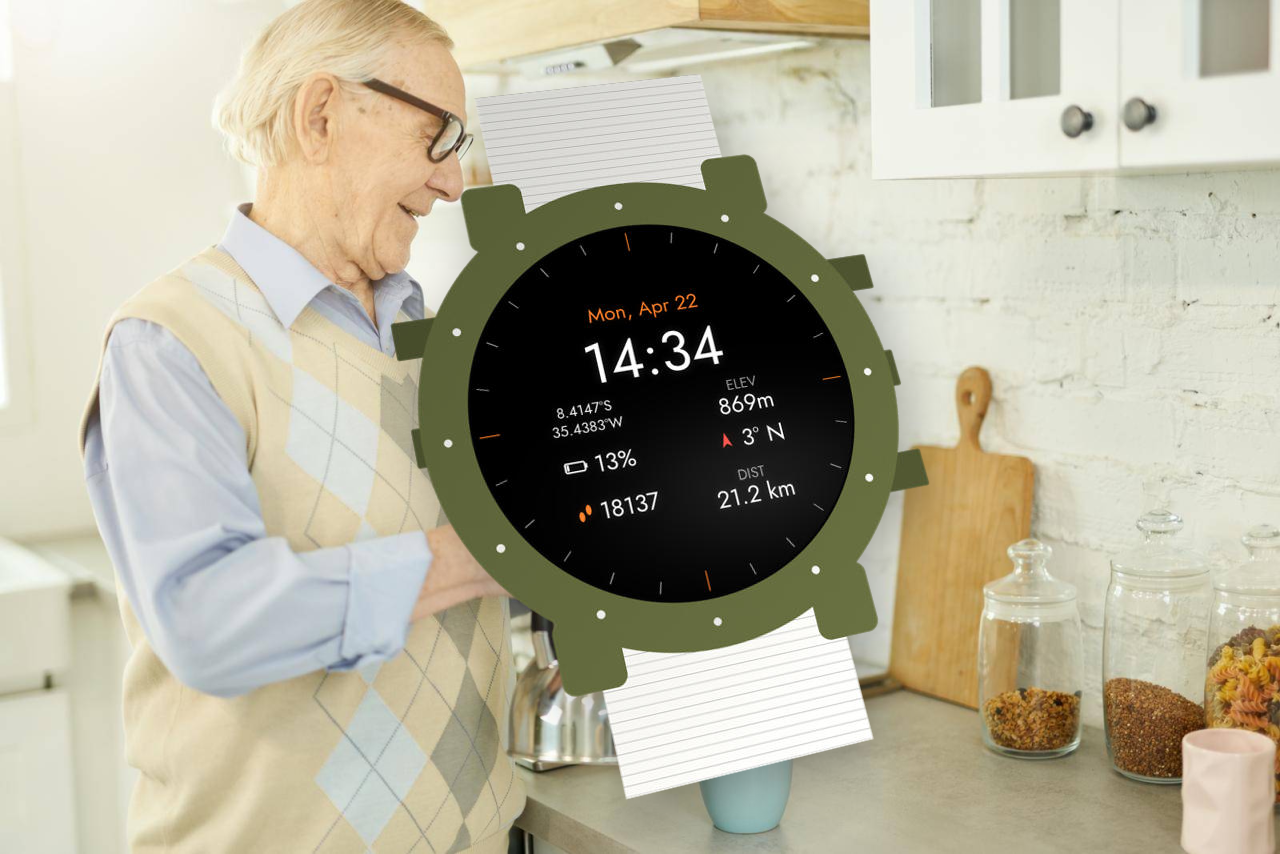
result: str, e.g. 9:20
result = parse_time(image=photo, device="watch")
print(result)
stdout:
14:34
